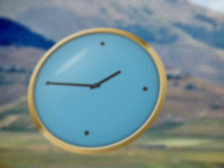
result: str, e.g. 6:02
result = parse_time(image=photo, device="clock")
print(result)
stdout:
1:45
